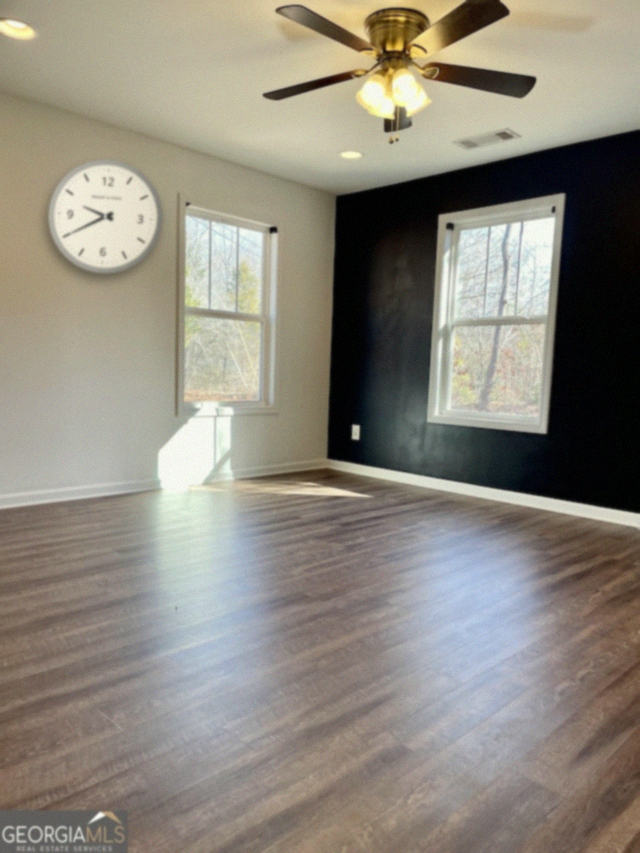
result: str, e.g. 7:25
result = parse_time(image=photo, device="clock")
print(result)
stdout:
9:40
